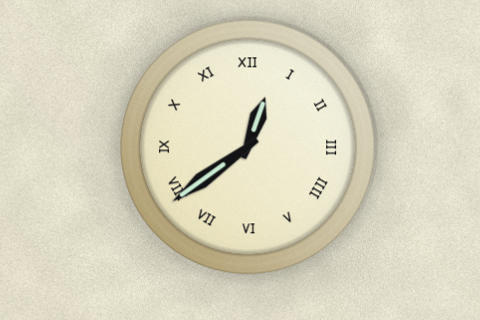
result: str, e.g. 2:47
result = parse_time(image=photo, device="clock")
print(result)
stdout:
12:39
